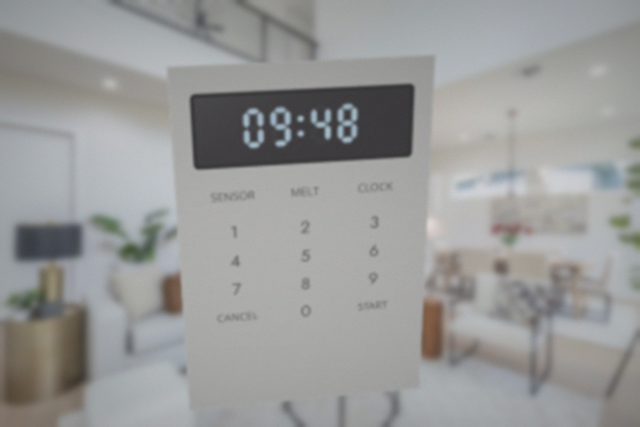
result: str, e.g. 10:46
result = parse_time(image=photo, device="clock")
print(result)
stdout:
9:48
